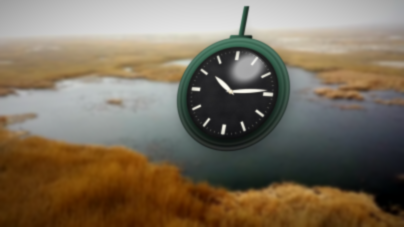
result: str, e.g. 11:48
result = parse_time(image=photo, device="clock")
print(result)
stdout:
10:14
